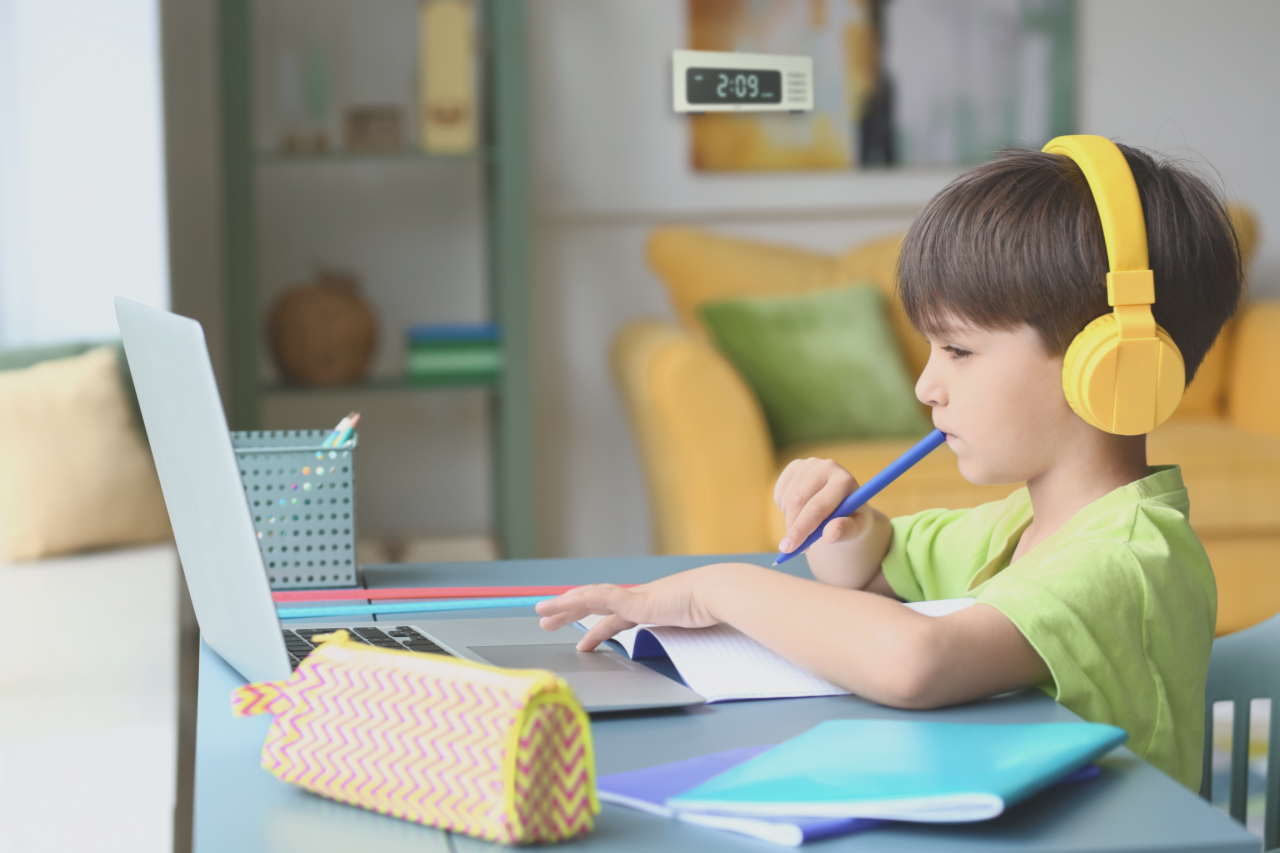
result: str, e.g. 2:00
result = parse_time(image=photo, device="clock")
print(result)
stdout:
2:09
